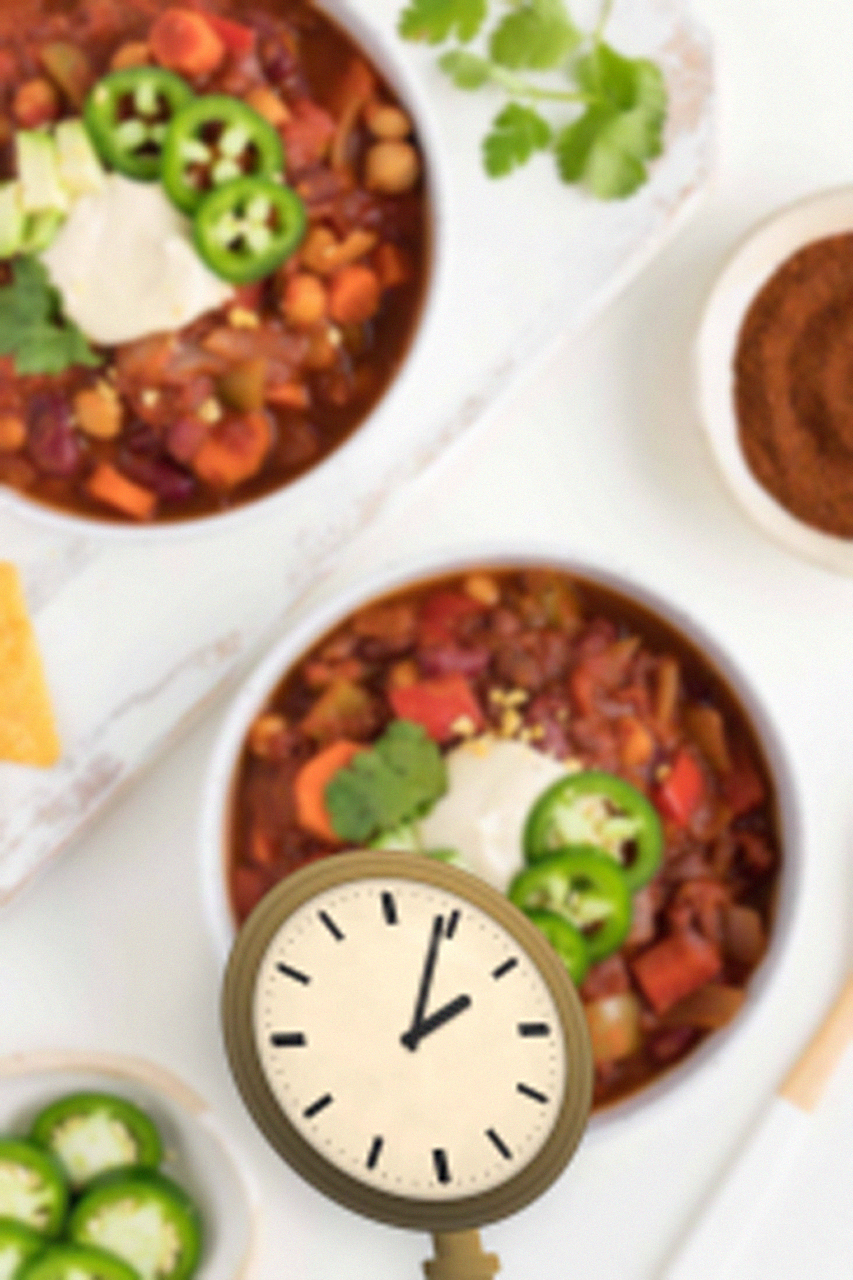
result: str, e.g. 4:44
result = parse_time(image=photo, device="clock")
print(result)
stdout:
2:04
